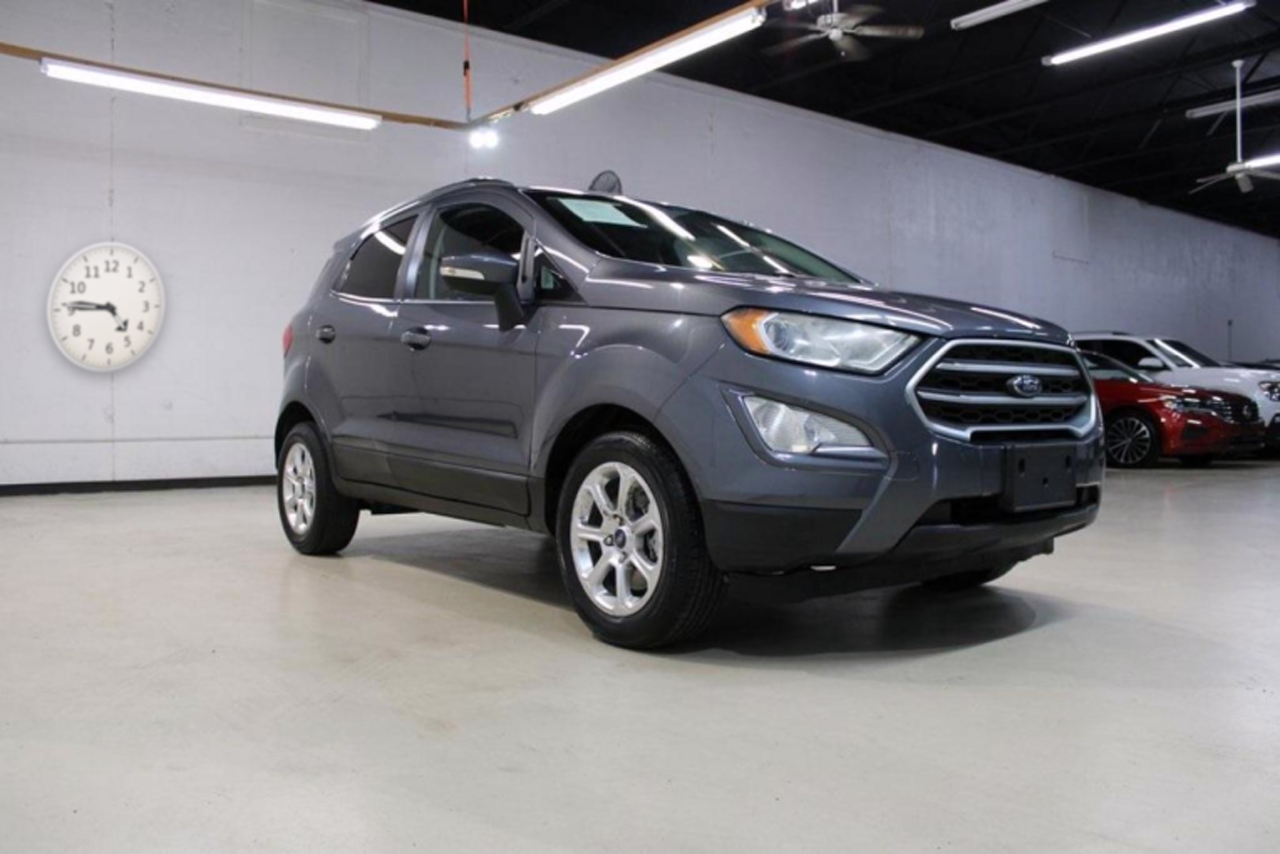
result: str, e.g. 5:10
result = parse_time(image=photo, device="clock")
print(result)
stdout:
4:46
